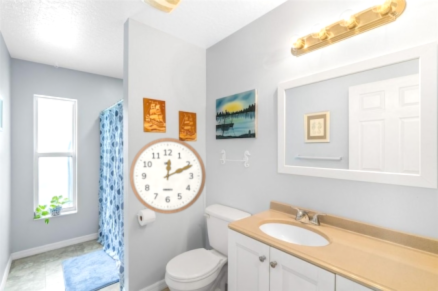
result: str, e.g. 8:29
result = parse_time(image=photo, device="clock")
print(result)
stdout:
12:11
